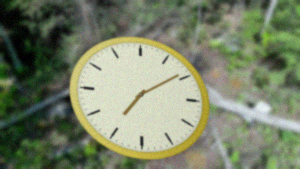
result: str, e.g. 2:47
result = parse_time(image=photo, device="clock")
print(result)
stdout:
7:09
